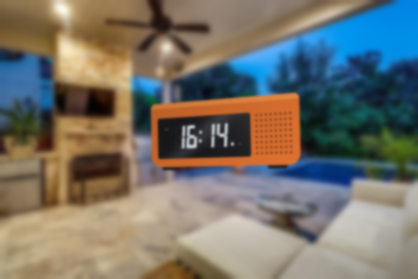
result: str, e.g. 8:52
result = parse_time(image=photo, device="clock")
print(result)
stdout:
16:14
